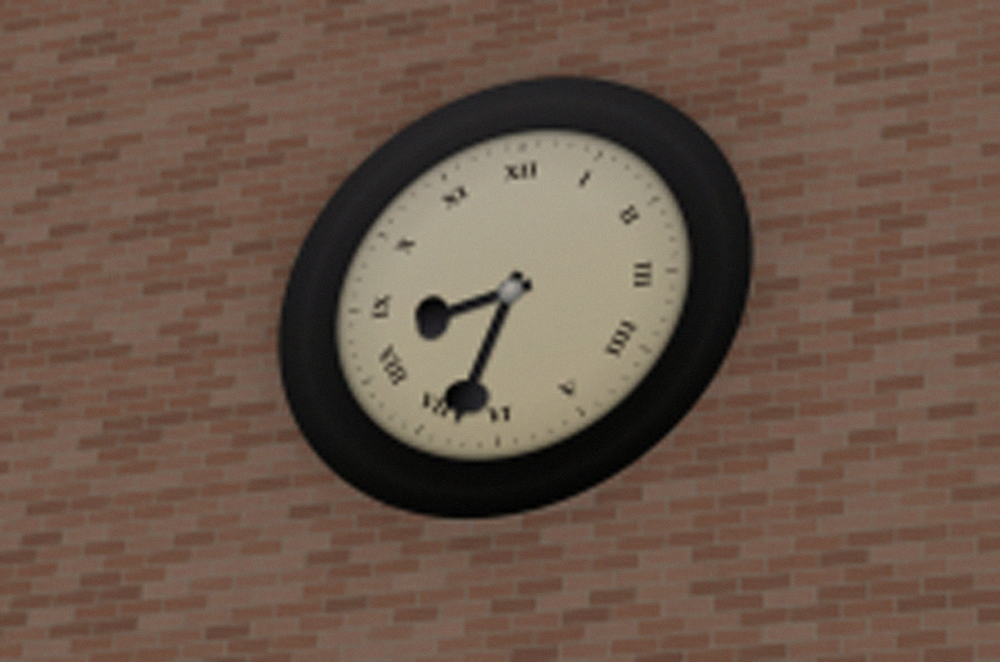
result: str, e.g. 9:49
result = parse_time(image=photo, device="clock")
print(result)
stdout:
8:33
